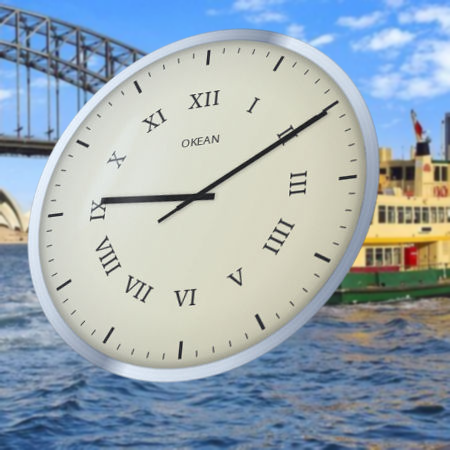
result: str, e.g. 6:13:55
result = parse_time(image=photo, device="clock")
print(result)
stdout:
9:10:10
